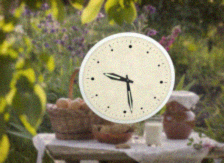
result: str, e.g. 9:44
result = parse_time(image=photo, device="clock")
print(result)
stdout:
9:28
